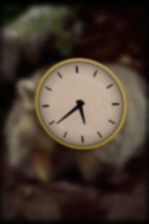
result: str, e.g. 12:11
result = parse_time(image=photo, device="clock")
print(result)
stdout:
5:39
